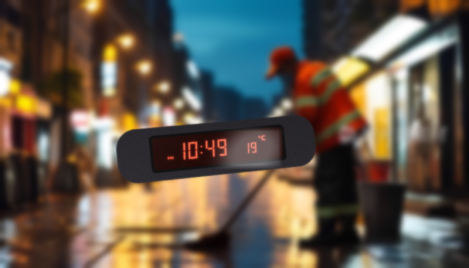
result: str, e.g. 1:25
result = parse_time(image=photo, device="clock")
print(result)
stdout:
10:49
